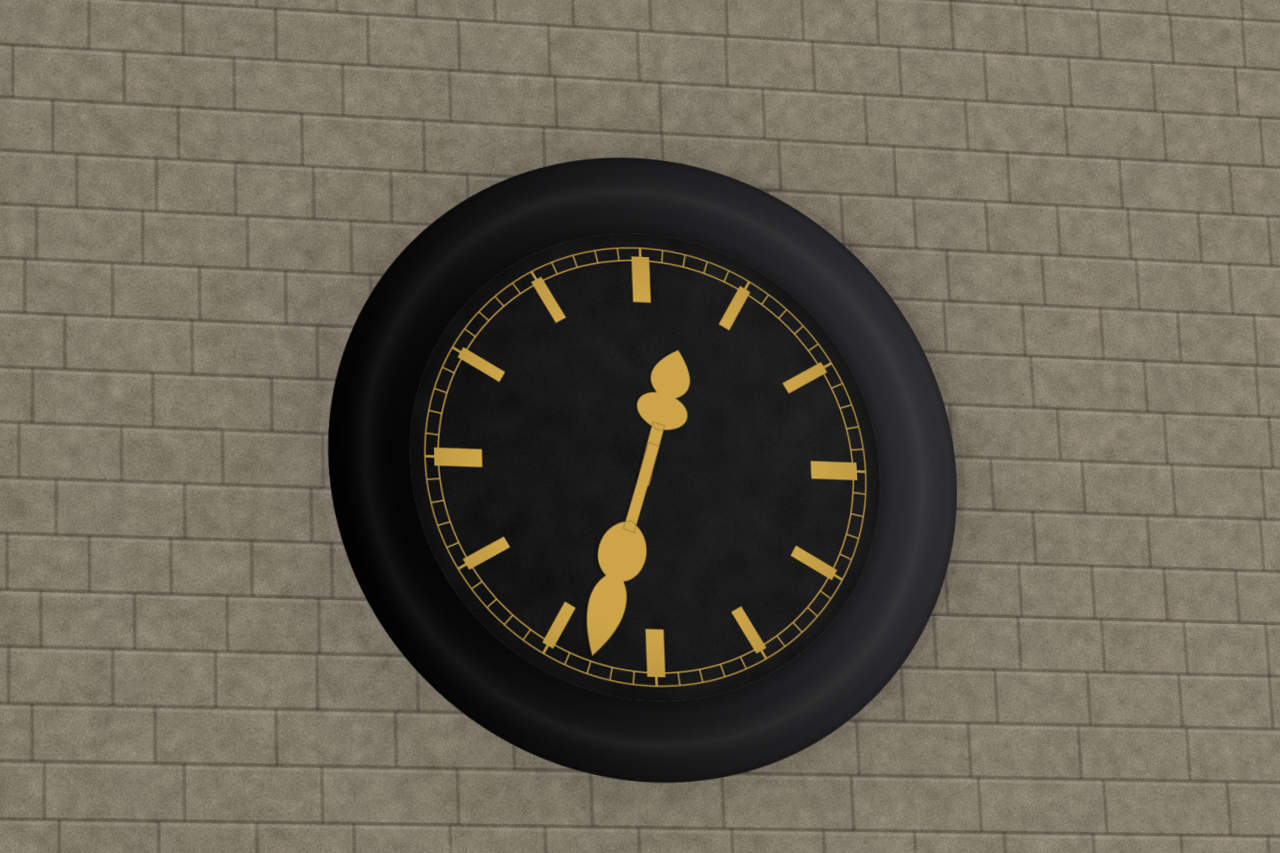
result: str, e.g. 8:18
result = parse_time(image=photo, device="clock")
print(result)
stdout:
12:33
